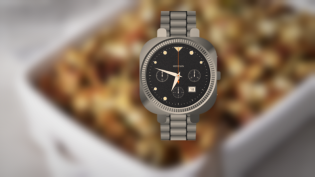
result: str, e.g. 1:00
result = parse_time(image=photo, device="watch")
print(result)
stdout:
6:48
